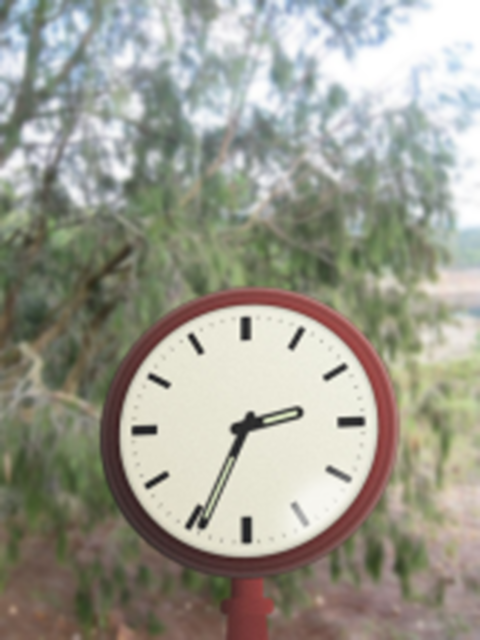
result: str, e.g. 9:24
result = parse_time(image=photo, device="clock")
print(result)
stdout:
2:34
